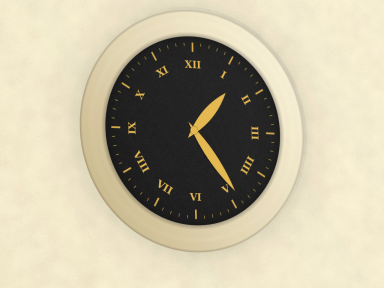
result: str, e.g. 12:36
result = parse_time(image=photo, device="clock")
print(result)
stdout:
1:24
